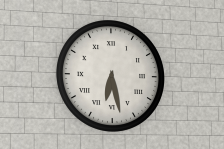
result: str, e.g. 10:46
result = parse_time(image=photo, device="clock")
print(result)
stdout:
6:28
